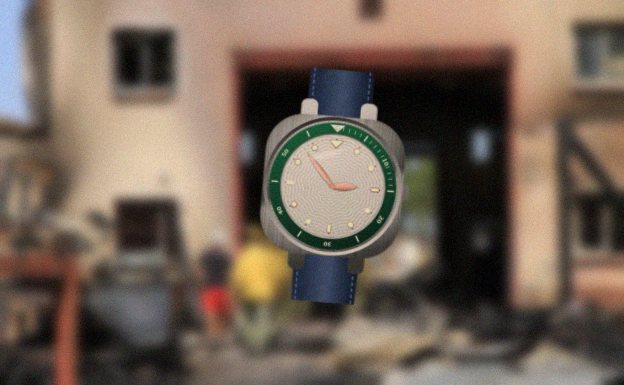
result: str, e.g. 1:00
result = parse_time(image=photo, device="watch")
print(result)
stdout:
2:53
